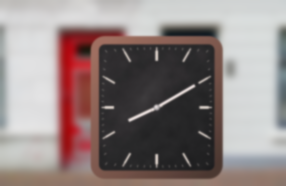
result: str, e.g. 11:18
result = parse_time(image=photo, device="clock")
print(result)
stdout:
8:10
